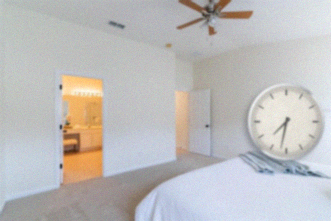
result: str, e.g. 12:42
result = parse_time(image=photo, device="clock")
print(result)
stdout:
7:32
